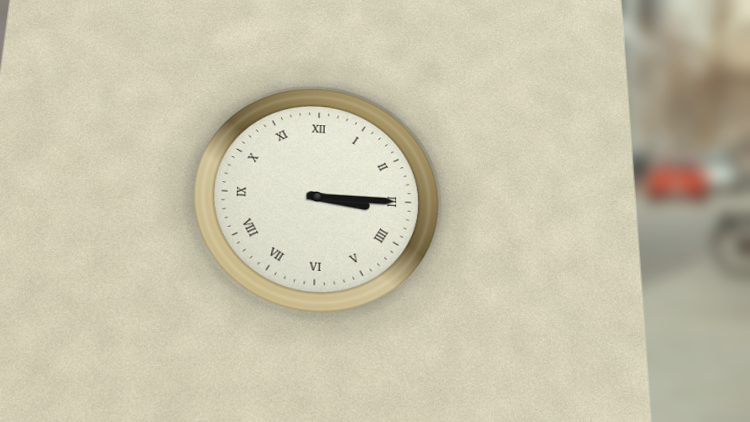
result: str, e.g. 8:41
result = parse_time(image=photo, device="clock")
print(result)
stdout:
3:15
